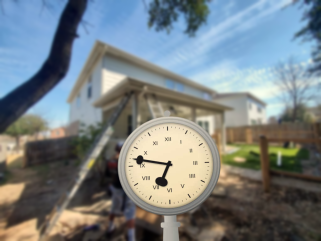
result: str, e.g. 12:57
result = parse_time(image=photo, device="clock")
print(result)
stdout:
6:47
